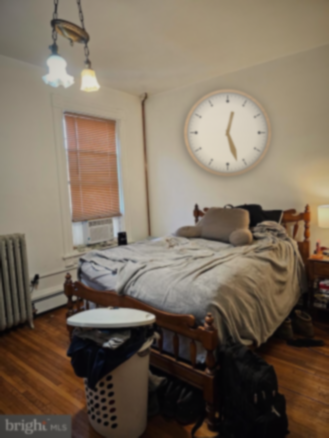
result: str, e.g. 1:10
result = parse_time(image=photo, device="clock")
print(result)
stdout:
12:27
